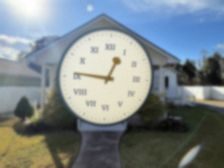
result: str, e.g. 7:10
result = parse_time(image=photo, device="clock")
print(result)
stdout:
12:46
